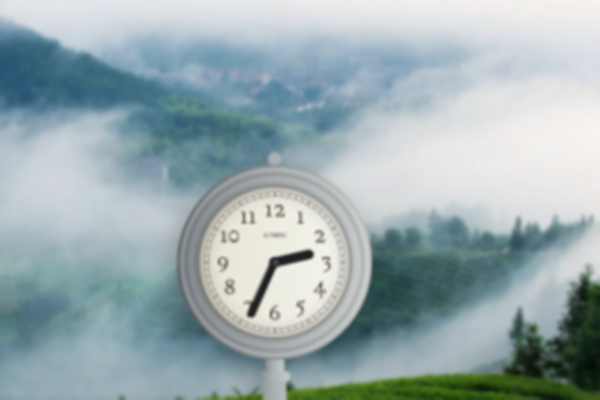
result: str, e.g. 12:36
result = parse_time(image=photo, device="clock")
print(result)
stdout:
2:34
